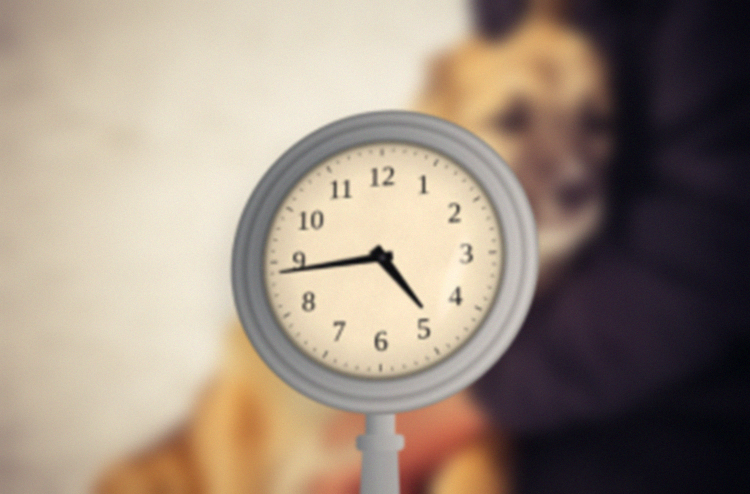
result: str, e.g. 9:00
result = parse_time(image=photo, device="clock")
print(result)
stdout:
4:44
